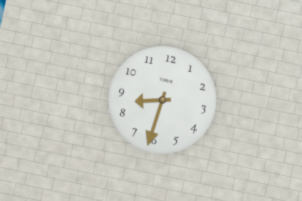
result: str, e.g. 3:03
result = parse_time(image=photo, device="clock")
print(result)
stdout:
8:31
